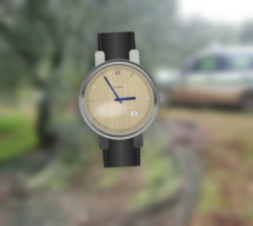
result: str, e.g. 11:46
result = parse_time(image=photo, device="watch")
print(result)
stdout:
2:55
